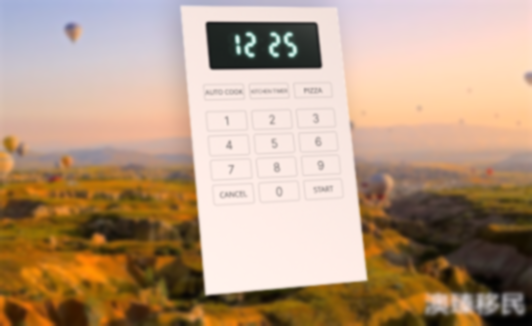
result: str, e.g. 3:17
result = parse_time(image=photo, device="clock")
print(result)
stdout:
12:25
